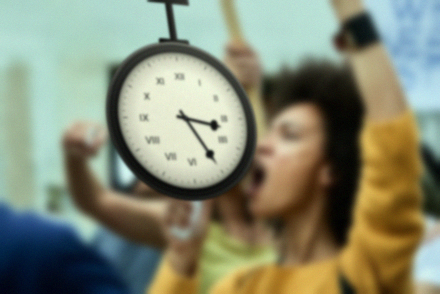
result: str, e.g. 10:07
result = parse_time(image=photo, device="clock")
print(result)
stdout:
3:25
